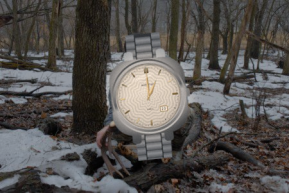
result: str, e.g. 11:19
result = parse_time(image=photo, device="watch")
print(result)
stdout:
1:00
